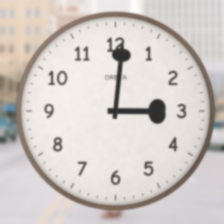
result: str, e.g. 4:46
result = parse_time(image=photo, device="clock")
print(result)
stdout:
3:01
